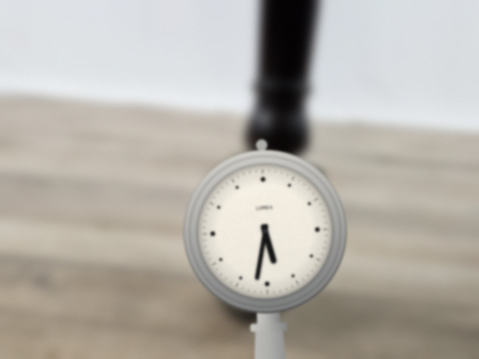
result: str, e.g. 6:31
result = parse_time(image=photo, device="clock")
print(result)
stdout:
5:32
